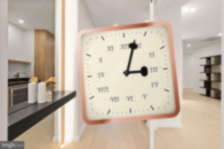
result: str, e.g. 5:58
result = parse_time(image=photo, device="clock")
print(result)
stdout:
3:03
